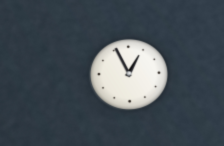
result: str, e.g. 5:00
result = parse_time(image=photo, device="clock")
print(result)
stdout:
12:56
